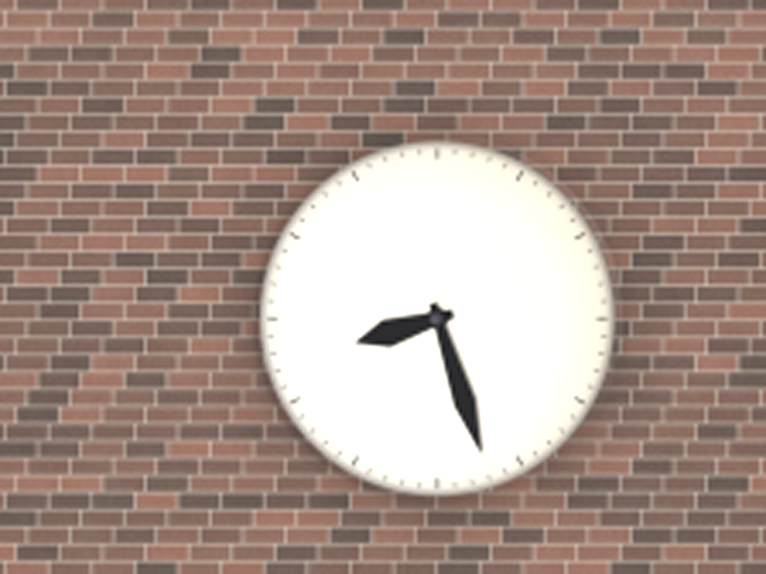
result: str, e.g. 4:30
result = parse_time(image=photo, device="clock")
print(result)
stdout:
8:27
